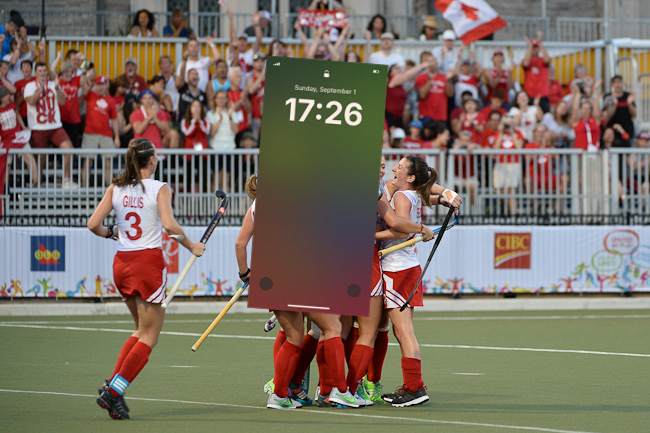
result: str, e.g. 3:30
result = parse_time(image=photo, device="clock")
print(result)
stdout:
17:26
